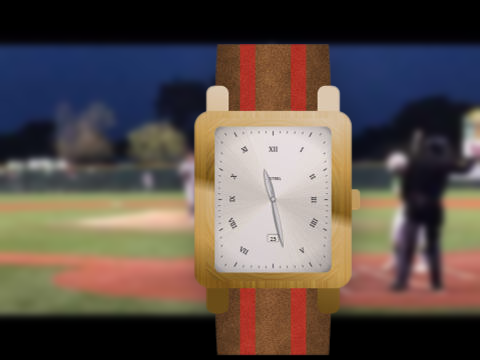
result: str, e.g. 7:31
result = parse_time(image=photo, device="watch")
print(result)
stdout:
11:28
